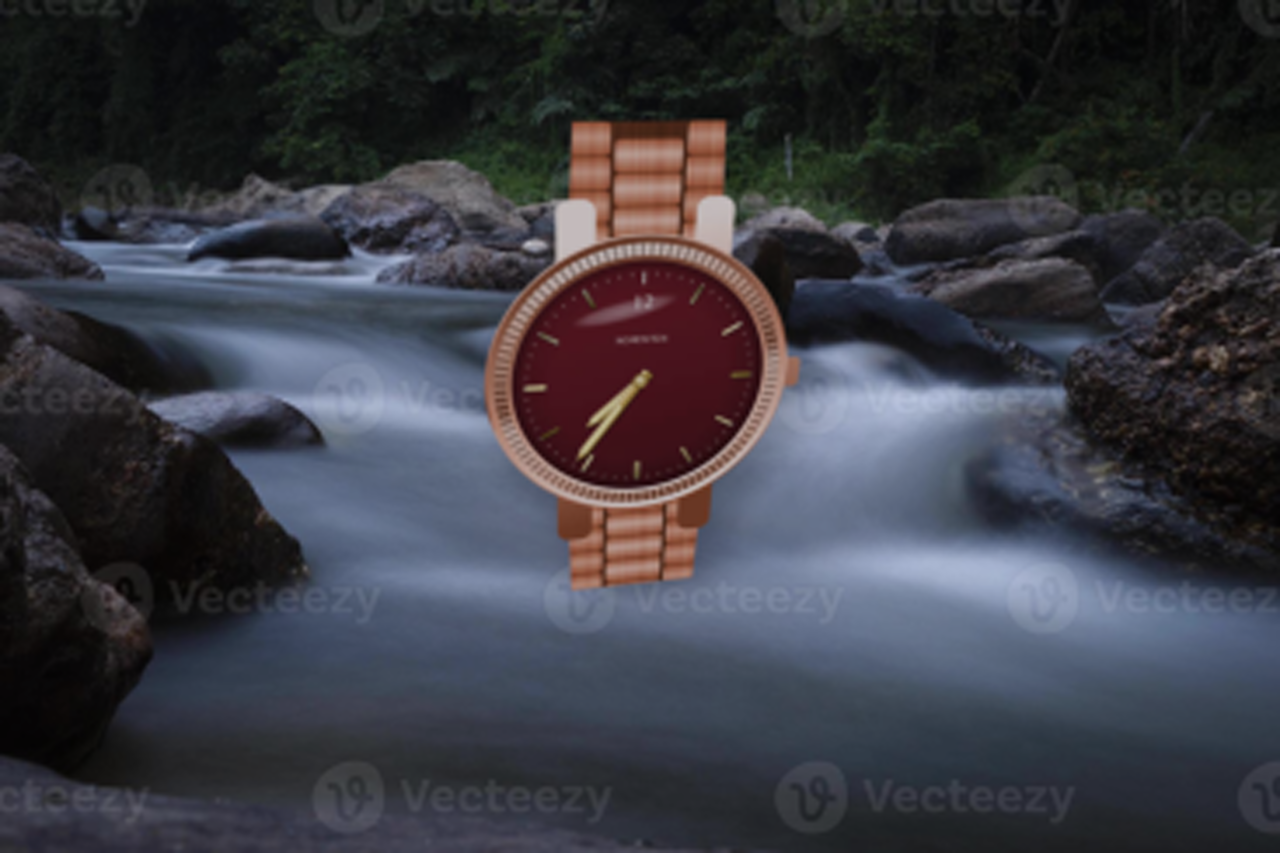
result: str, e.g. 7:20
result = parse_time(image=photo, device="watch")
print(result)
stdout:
7:36
